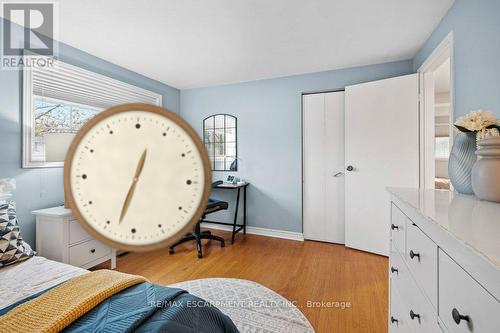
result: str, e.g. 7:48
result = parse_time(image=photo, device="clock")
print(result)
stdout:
12:33
